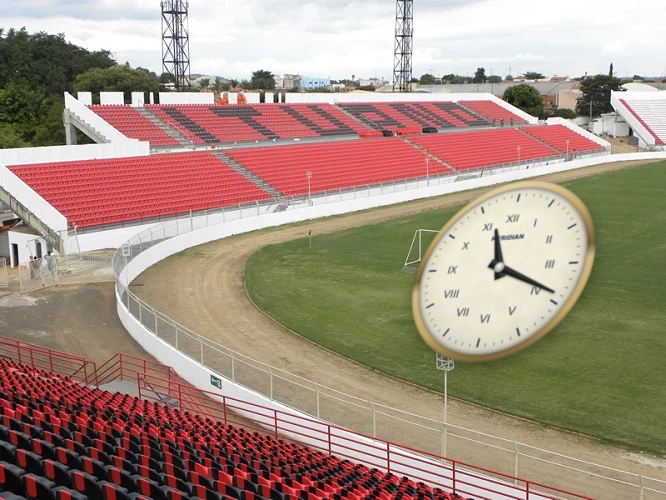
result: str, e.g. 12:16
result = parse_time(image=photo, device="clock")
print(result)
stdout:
11:19
